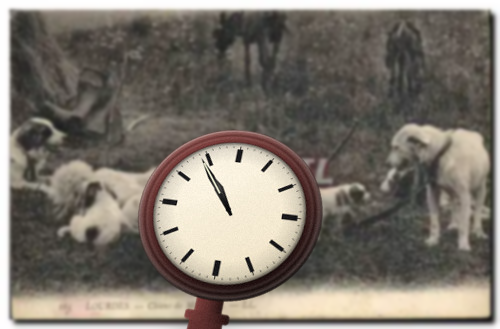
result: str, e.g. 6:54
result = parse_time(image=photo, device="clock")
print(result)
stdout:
10:54
